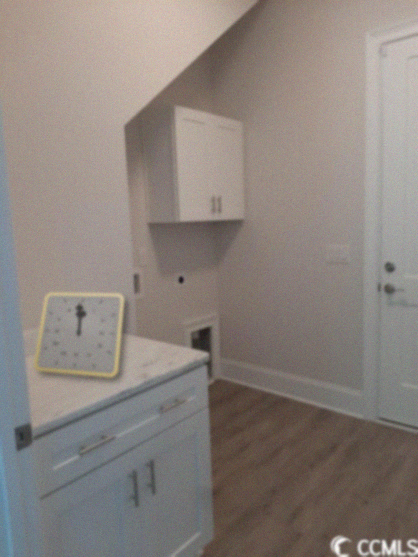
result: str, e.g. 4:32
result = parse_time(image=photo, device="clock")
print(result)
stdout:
11:59
